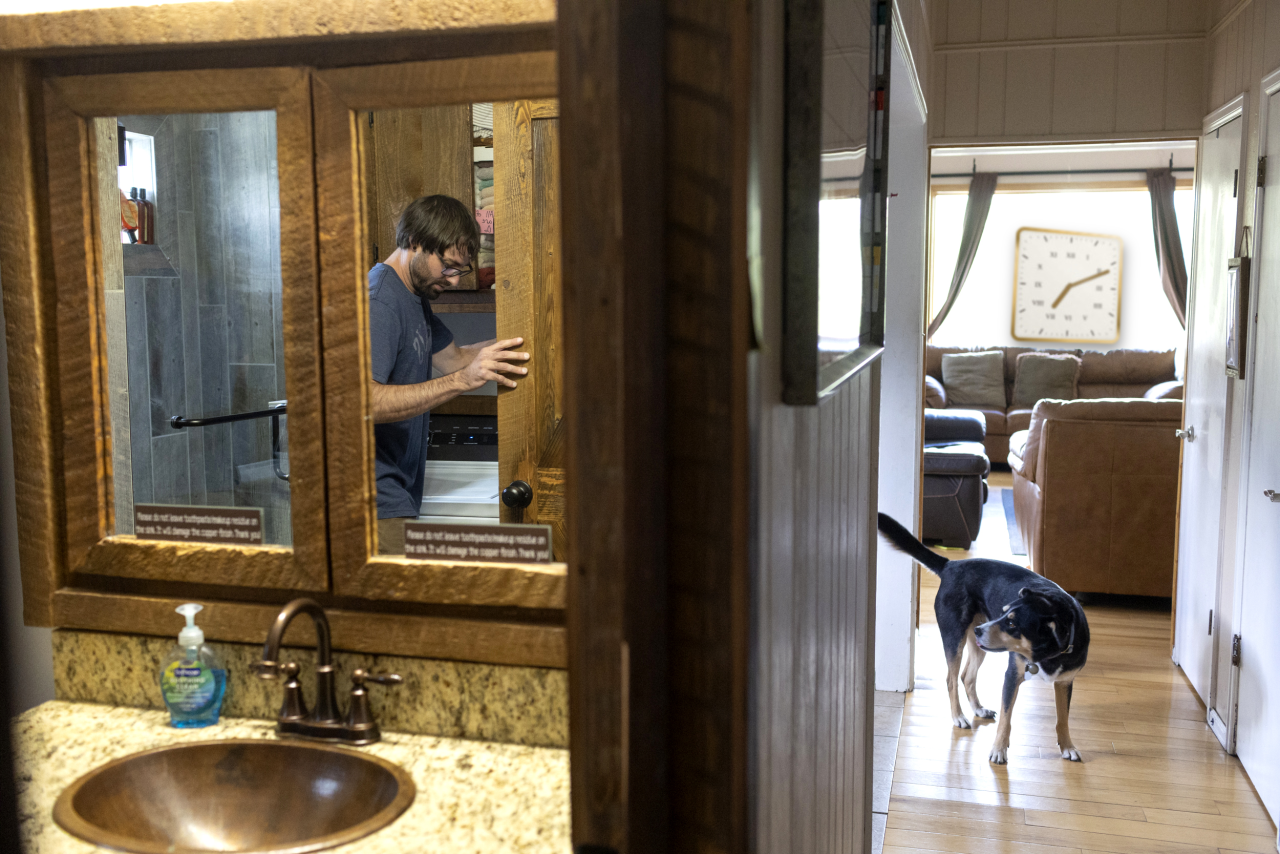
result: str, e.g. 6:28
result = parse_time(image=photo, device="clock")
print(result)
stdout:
7:11
